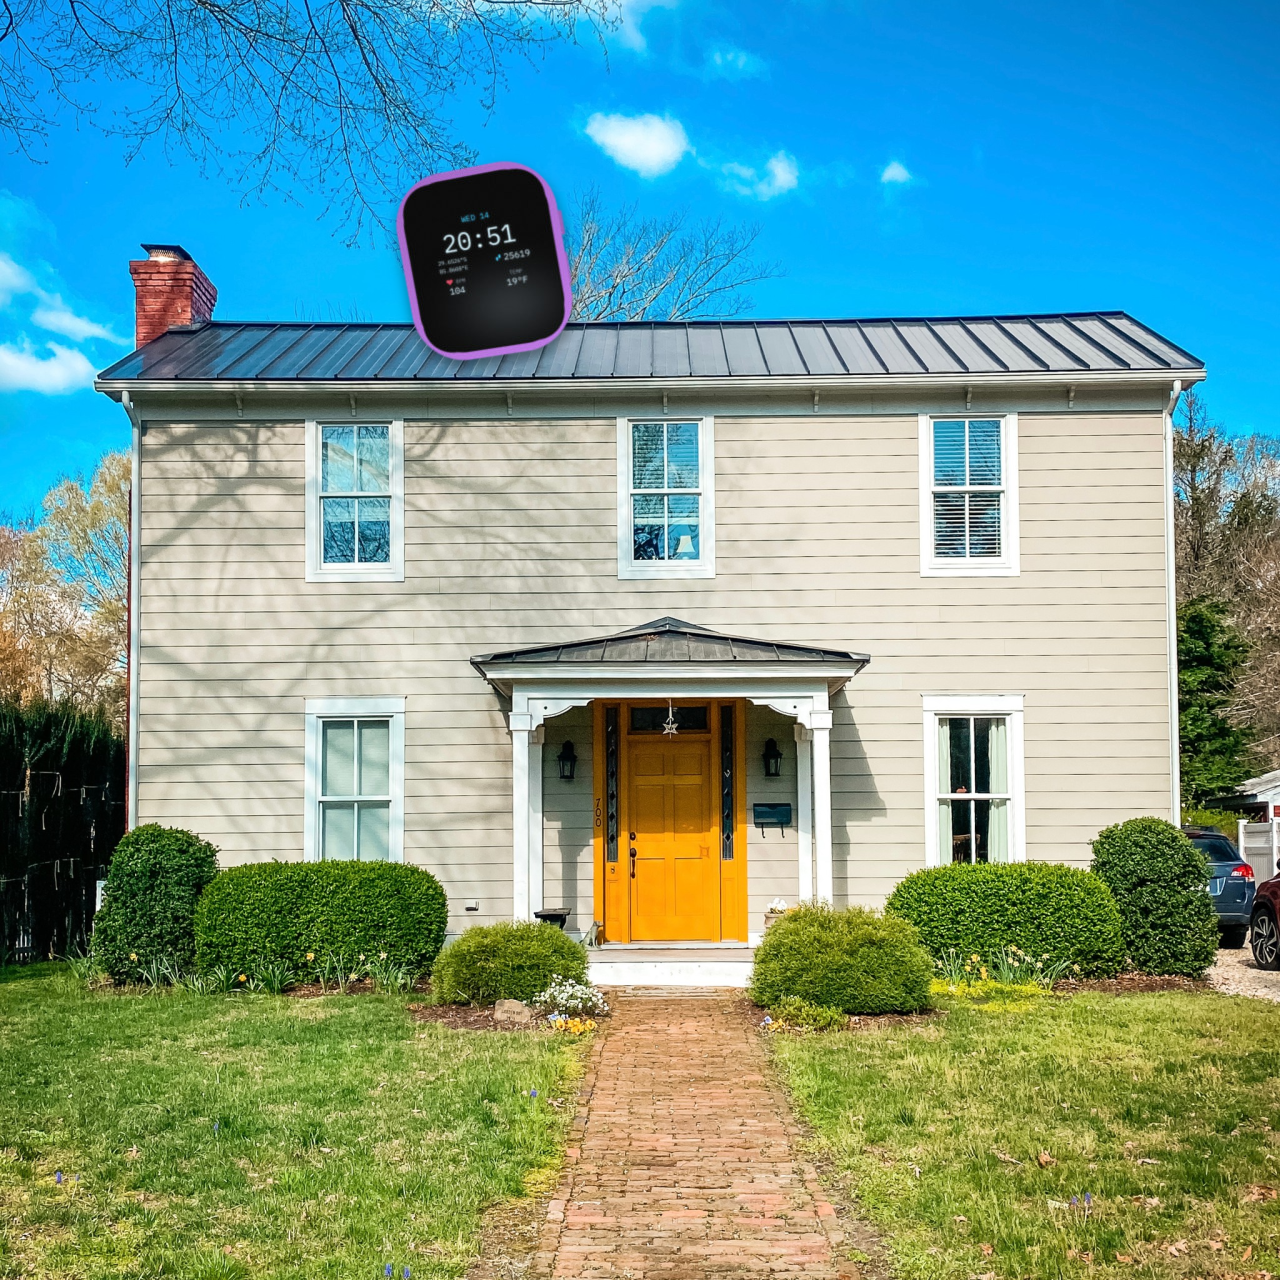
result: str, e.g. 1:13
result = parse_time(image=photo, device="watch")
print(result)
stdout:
20:51
